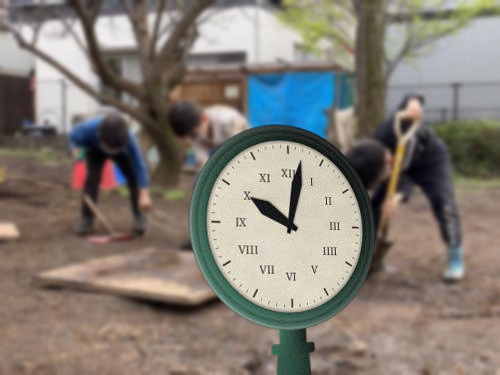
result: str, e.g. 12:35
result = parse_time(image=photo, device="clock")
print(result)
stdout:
10:02
